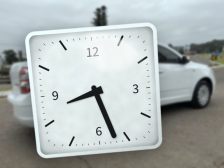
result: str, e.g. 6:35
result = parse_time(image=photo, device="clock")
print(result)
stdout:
8:27
